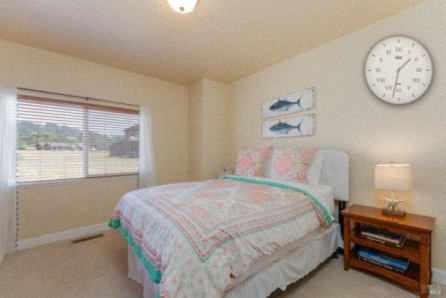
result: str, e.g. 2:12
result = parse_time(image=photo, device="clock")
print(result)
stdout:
1:32
